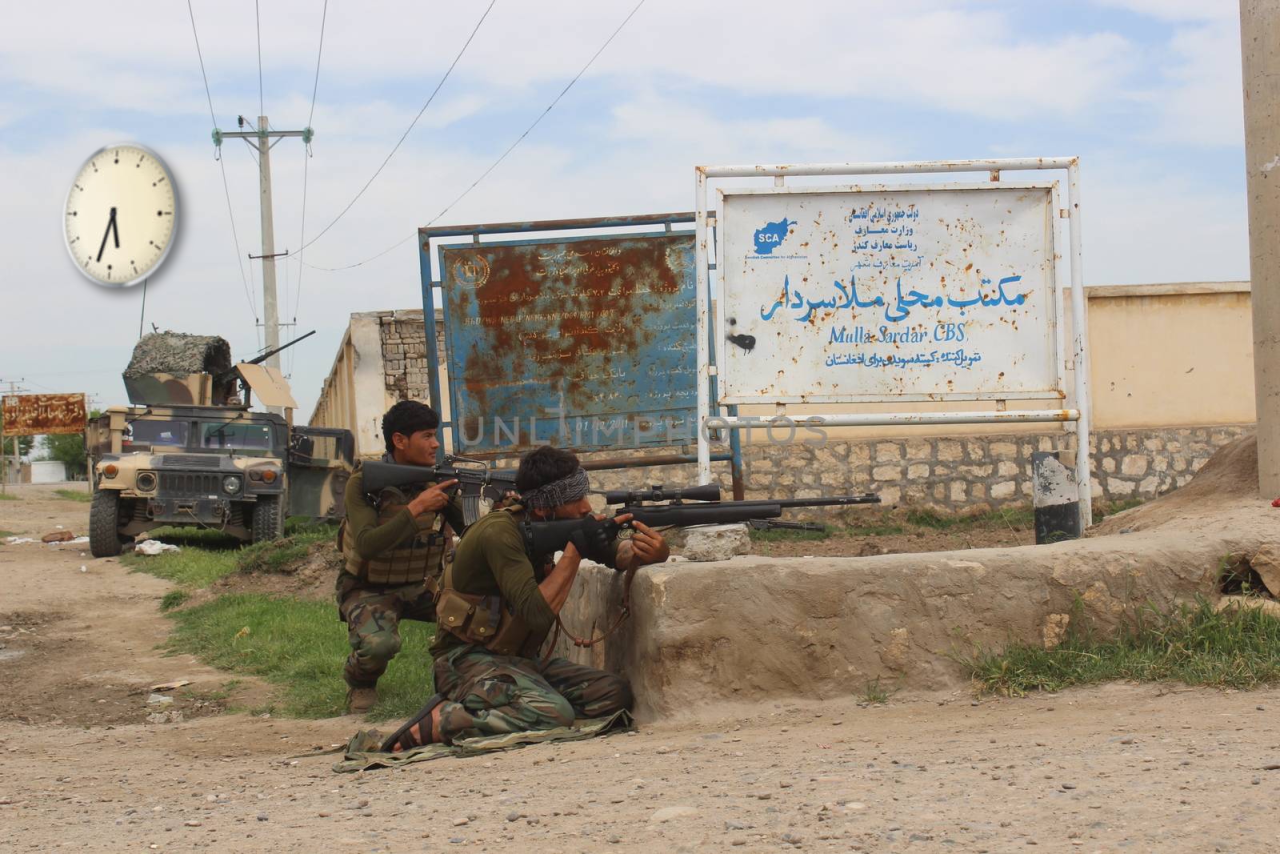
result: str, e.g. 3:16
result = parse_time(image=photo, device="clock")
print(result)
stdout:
5:33
